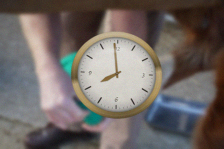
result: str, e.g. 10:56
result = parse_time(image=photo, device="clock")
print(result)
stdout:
7:59
